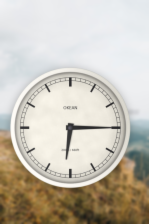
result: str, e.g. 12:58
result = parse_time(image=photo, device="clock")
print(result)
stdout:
6:15
